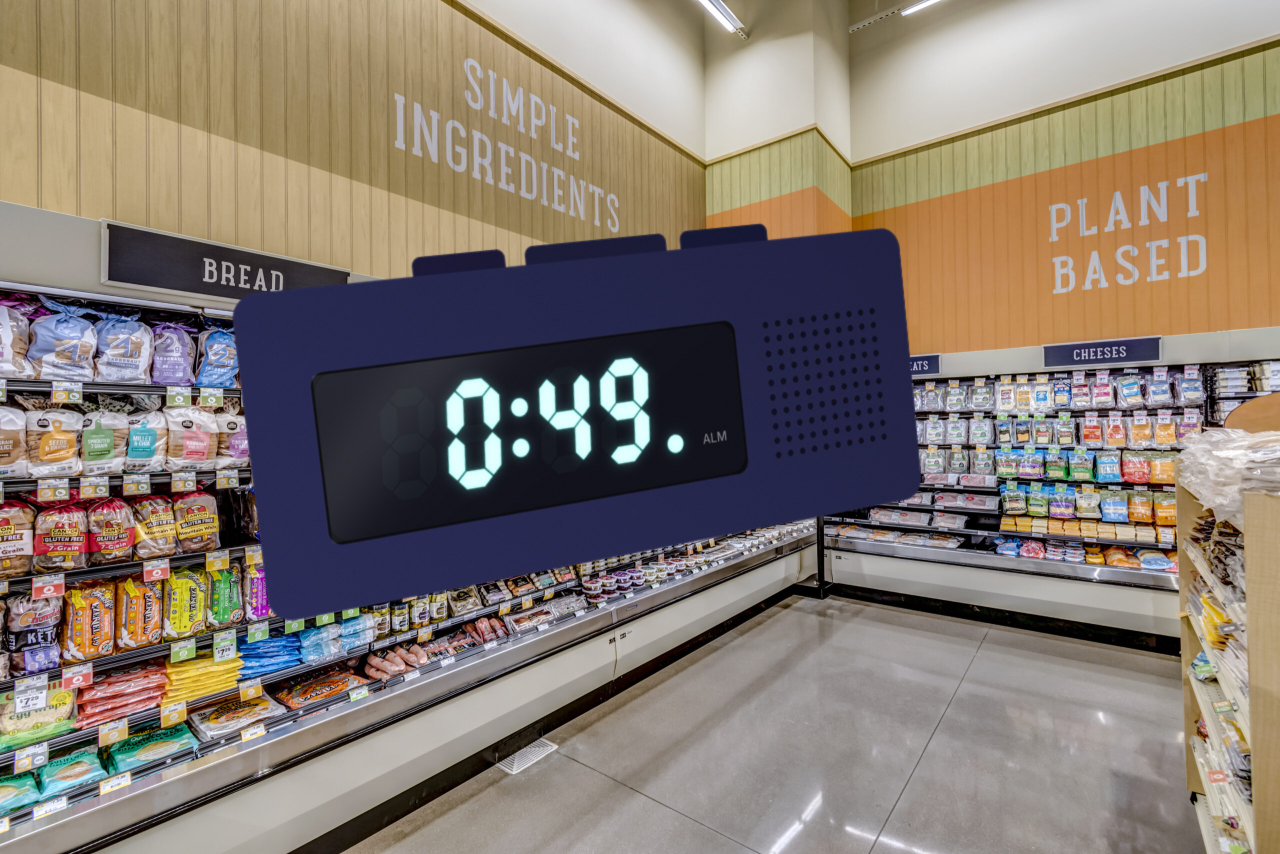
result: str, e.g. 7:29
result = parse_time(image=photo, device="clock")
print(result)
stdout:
0:49
